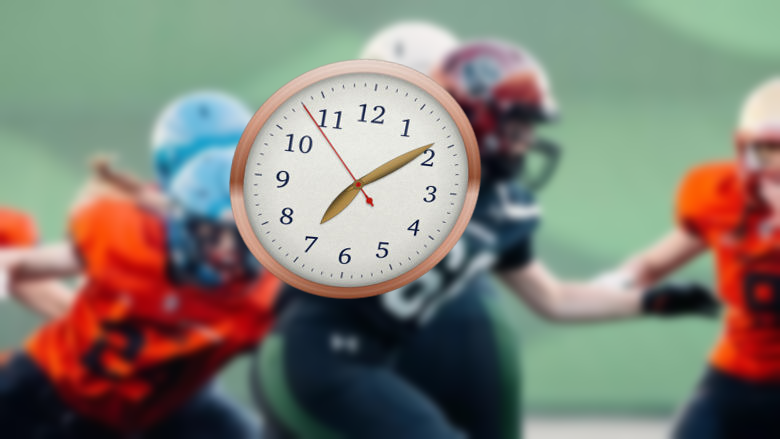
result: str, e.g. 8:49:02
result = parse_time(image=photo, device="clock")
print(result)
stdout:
7:08:53
